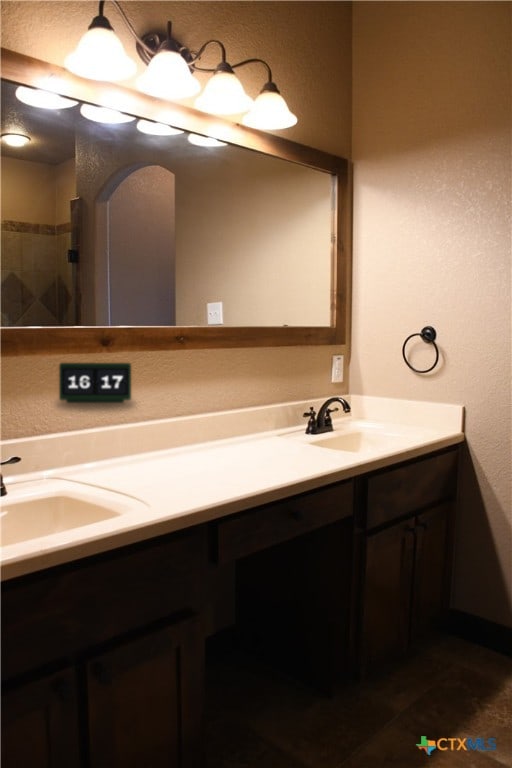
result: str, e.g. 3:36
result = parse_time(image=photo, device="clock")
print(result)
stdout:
16:17
